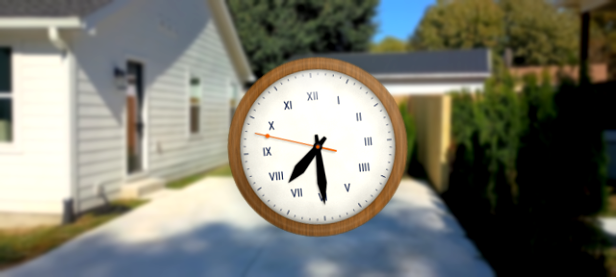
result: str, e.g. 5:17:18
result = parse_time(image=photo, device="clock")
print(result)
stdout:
7:29:48
